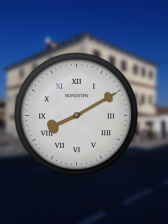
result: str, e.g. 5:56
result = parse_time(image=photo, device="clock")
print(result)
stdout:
8:10
